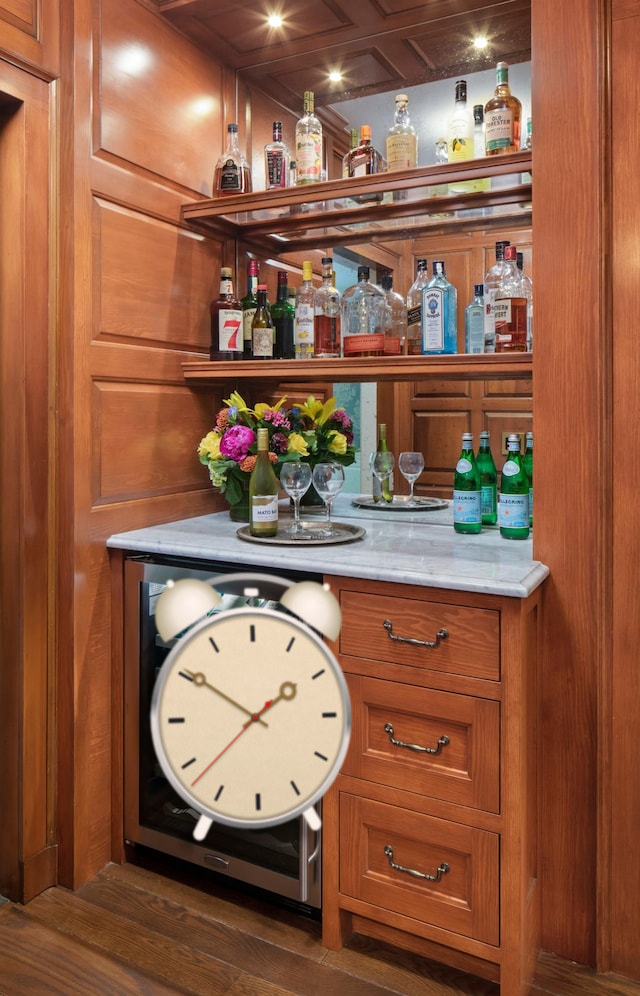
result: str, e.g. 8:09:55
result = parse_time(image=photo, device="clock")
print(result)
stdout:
1:50:38
